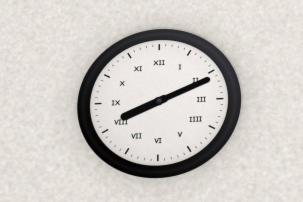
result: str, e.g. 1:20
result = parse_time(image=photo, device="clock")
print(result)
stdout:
8:11
